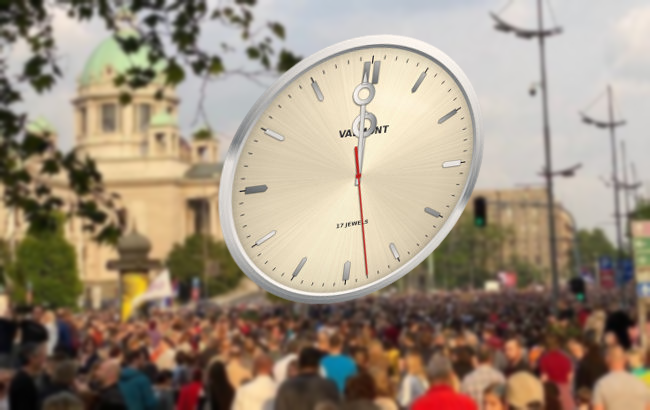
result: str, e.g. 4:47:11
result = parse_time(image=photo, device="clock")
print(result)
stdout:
11:59:28
